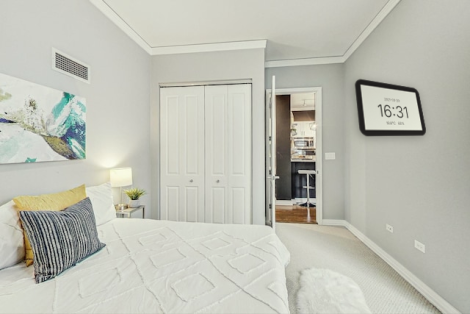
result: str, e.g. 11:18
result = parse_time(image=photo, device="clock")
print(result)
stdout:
16:31
